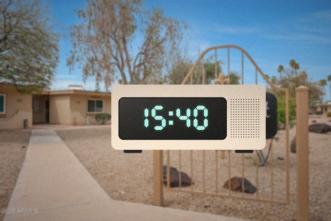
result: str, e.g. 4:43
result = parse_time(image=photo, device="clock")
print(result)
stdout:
15:40
